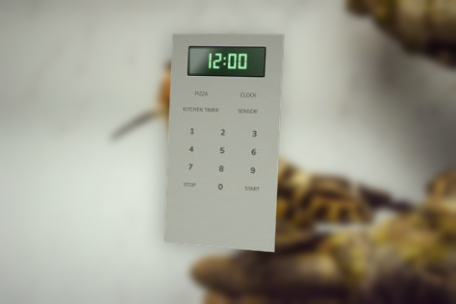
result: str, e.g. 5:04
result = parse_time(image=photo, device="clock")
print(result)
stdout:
12:00
